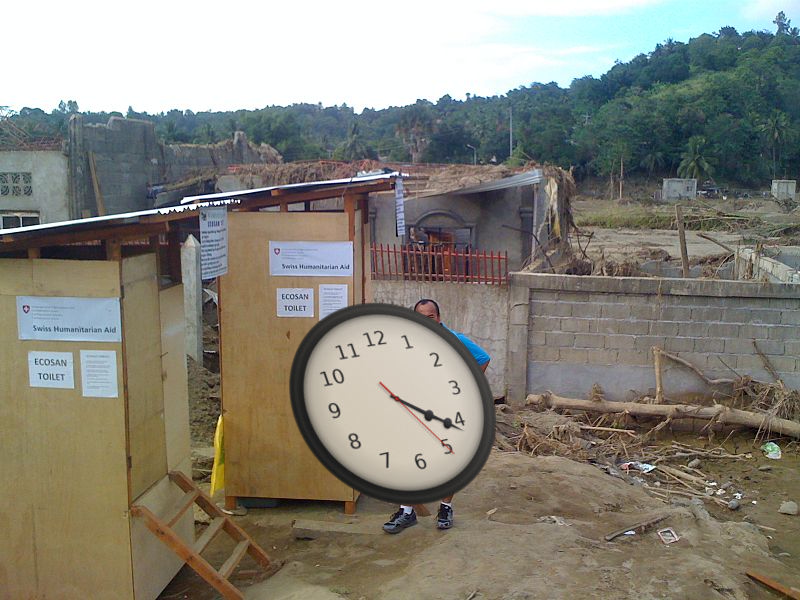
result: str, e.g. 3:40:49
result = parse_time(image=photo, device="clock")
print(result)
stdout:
4:21:25
